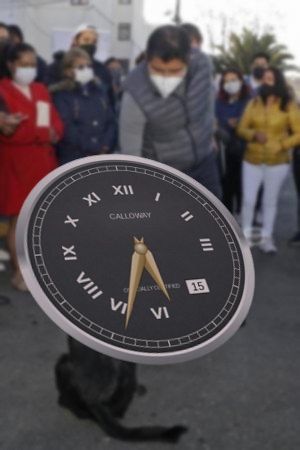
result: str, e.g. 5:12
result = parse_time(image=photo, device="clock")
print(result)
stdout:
5:34
